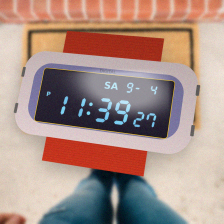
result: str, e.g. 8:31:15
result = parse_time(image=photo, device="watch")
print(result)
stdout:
11:39:27
